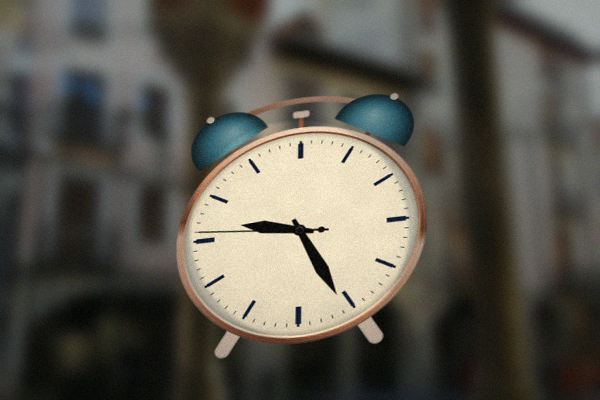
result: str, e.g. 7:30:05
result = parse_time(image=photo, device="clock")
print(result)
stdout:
9:25:46
